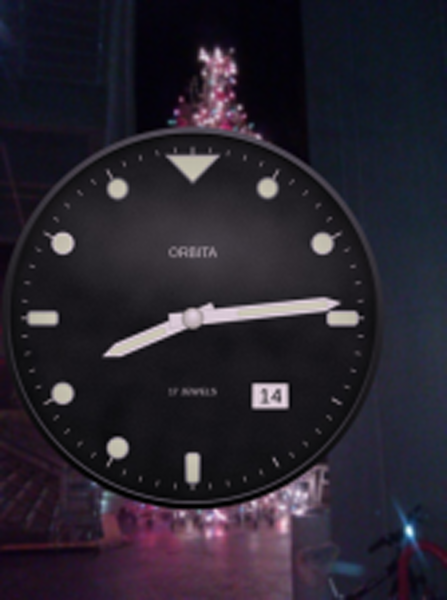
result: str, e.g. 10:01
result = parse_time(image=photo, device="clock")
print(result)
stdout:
8:14
